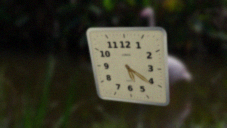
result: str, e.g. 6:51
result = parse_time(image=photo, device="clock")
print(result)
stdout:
5:21
